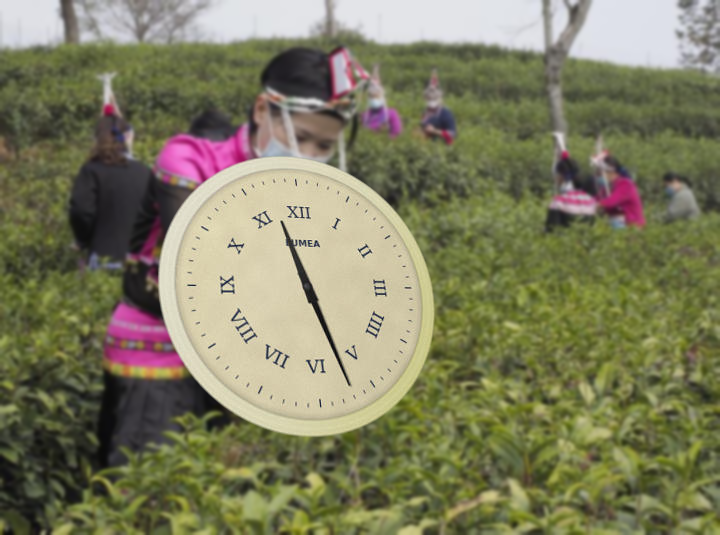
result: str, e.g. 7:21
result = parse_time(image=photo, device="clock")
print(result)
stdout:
11:27
